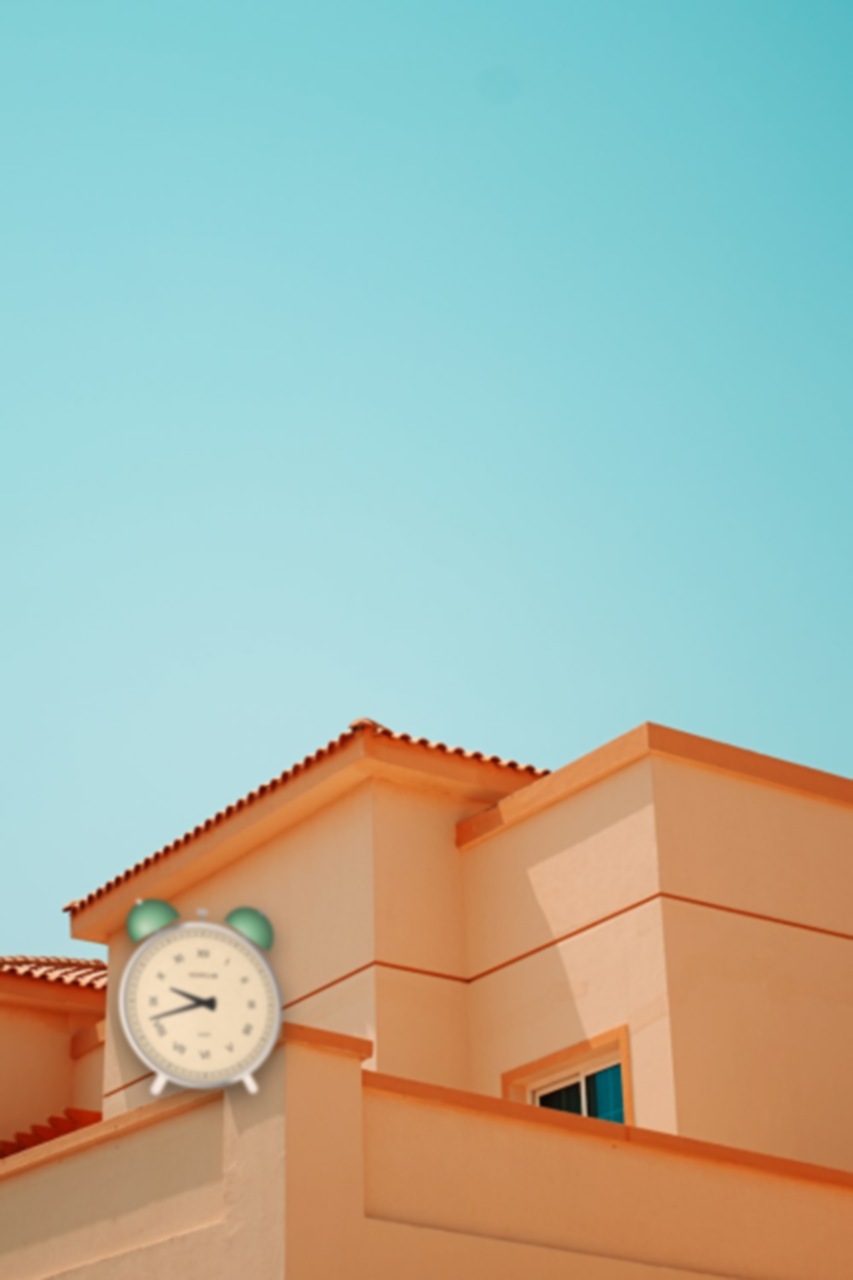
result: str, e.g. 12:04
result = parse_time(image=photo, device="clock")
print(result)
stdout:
9:42
